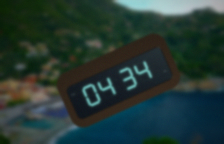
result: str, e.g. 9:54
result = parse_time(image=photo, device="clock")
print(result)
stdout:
4:34
